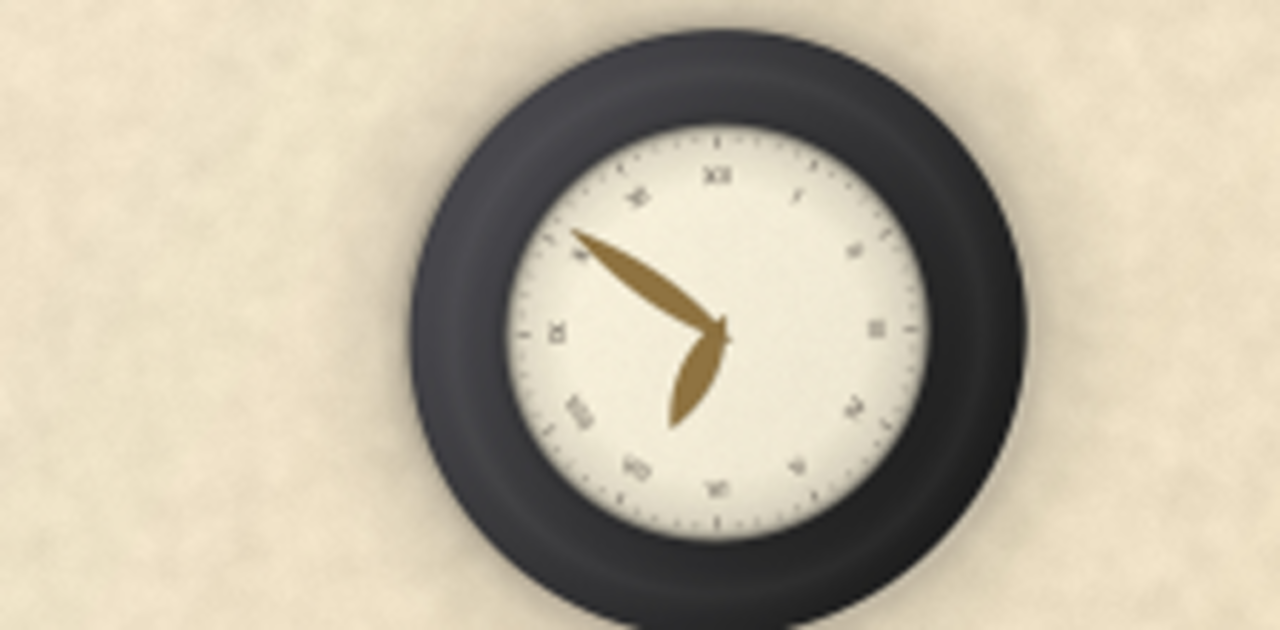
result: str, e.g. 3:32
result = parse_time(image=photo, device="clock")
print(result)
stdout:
6:51
